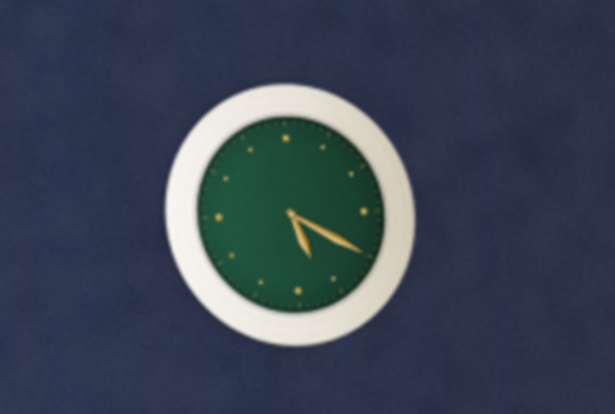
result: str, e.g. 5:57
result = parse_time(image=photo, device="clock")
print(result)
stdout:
5:20
